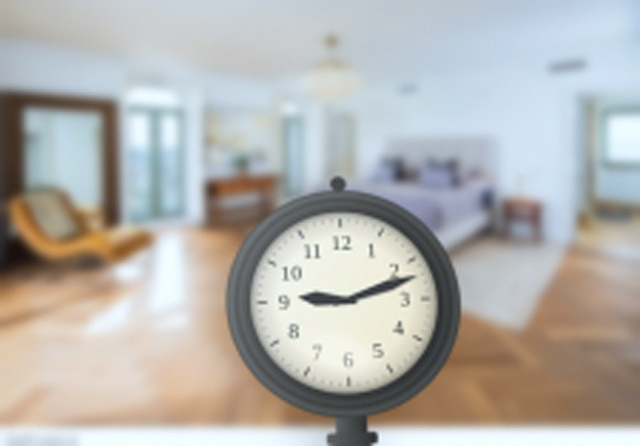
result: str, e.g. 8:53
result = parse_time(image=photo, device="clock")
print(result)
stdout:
9:12
